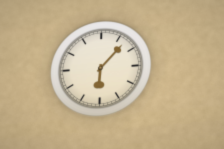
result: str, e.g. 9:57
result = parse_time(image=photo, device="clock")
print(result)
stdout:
6:07
